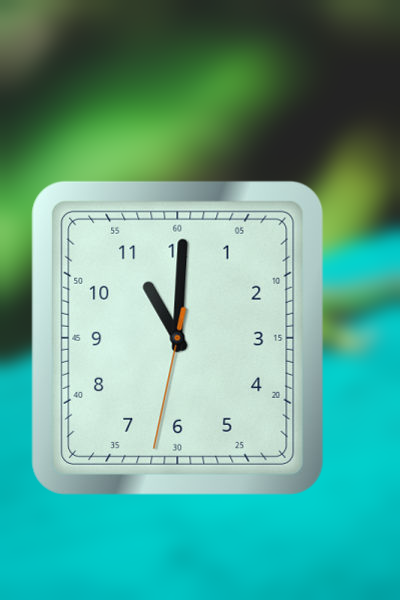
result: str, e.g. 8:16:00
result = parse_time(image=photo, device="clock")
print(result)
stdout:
11:00:32
